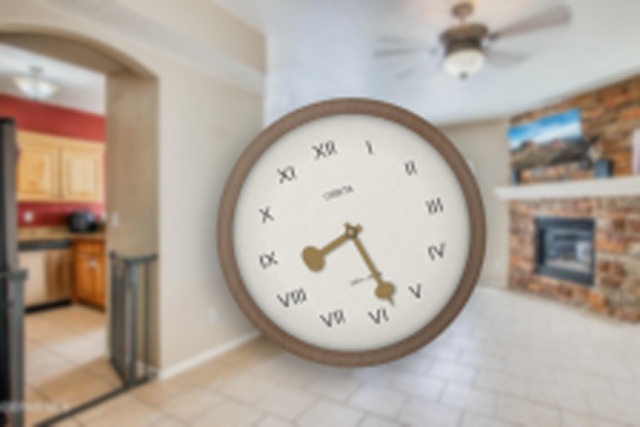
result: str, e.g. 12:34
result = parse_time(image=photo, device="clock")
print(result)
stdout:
8:28
